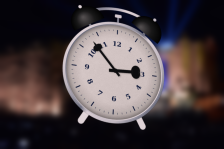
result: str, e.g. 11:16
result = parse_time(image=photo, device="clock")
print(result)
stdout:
2:53
